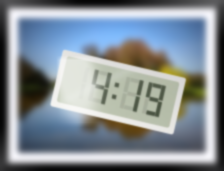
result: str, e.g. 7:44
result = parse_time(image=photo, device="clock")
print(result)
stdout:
4:19
